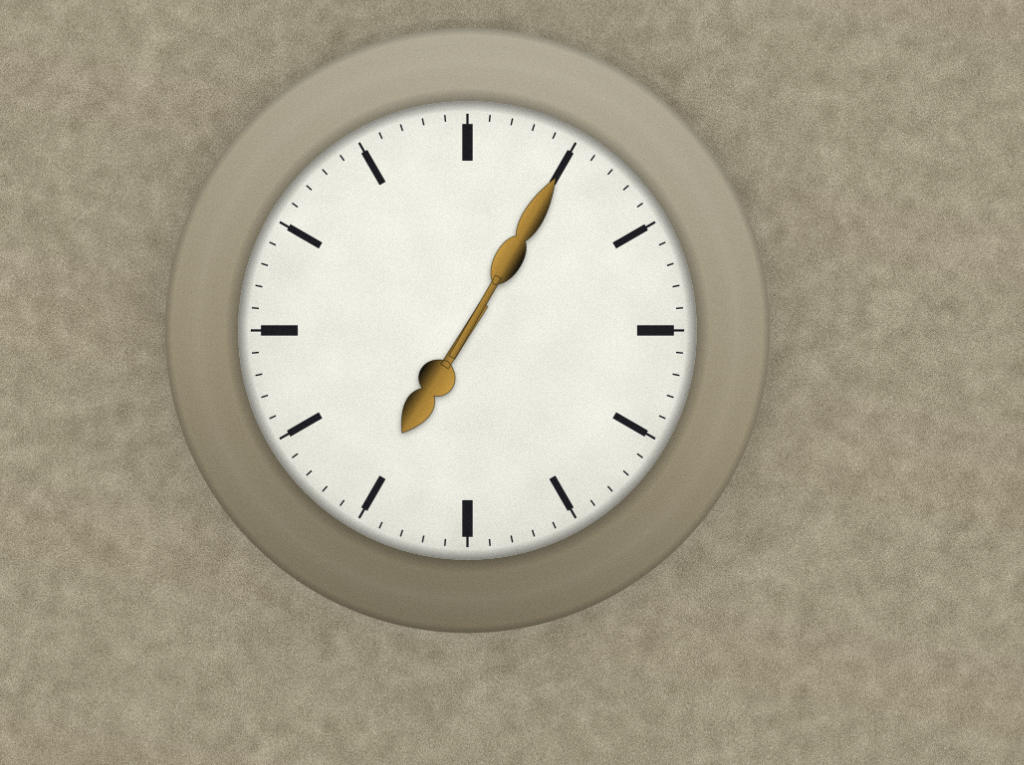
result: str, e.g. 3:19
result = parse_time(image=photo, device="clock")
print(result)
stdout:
7:05
